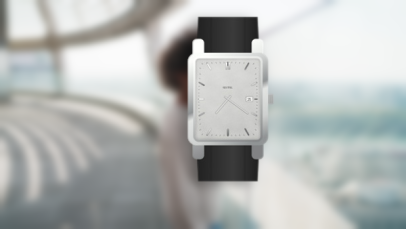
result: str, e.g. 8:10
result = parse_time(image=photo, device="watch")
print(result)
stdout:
7:21
